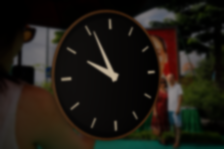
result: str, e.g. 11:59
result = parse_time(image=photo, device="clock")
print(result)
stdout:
9:56
